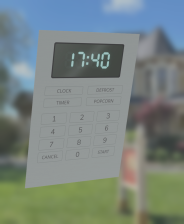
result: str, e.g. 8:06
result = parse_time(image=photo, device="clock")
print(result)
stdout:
17:40
